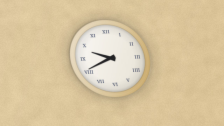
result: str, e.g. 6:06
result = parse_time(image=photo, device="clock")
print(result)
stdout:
9:41
